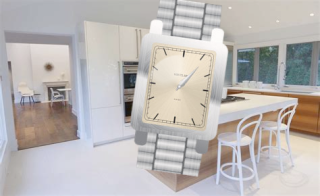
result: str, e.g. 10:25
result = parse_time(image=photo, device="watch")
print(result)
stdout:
1:06
